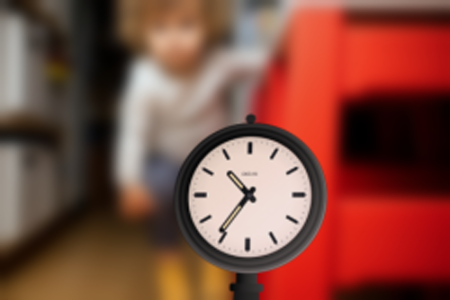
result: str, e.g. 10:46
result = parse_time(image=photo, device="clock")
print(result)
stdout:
10:36
